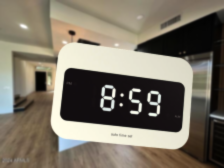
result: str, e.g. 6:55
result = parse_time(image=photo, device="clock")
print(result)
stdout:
8:59
